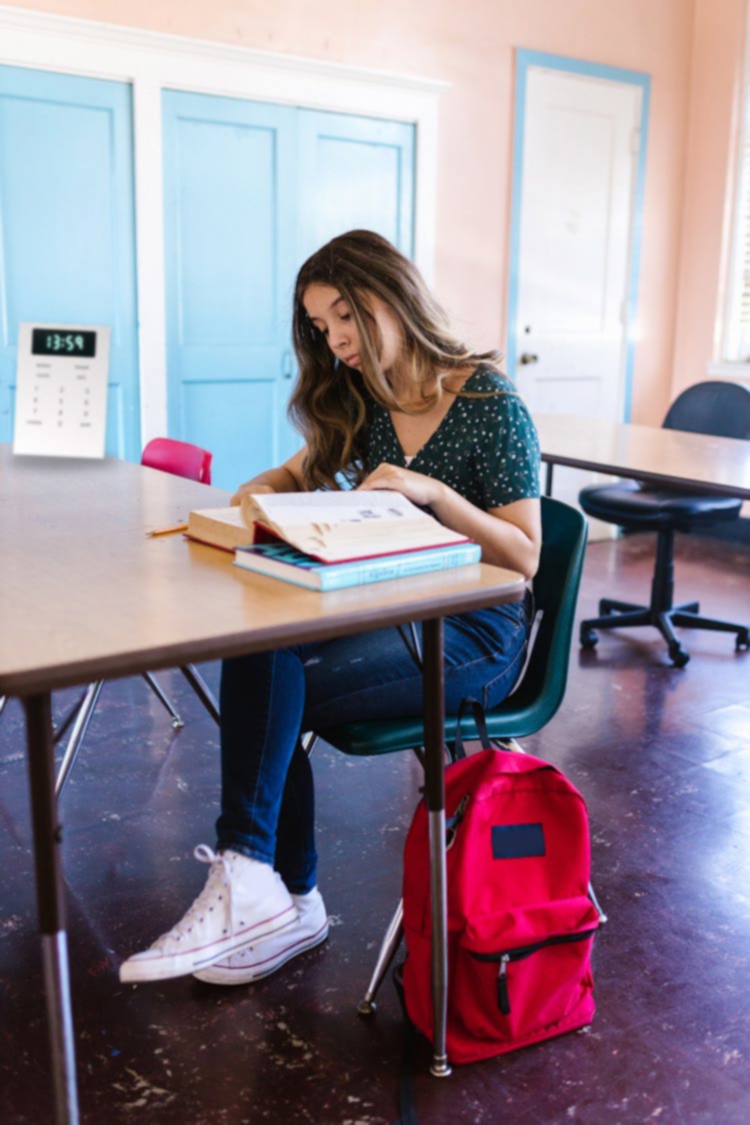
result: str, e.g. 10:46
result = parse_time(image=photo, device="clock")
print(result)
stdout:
13:59
